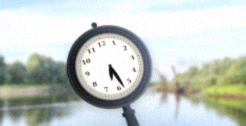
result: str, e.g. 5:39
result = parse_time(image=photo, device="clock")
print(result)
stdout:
6:28
